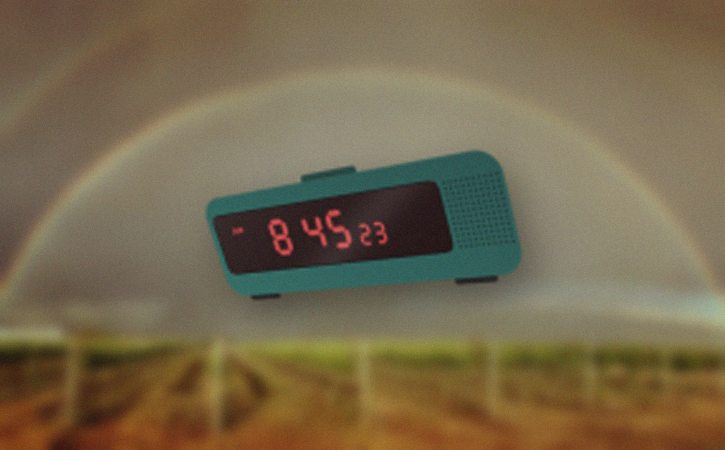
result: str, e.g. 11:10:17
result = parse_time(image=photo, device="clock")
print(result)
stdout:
8:45:23
